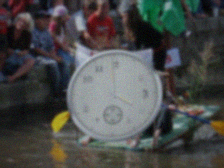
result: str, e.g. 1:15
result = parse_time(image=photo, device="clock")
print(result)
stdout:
3:59
